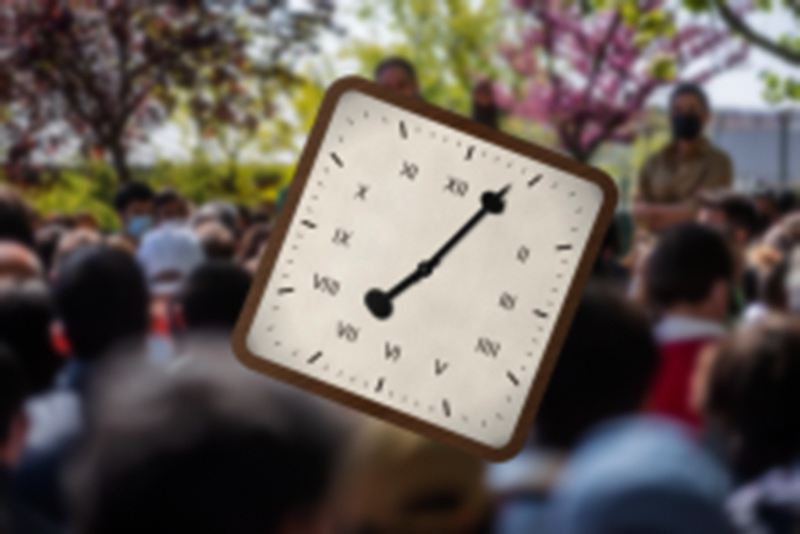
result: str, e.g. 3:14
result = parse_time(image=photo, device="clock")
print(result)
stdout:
7:04
